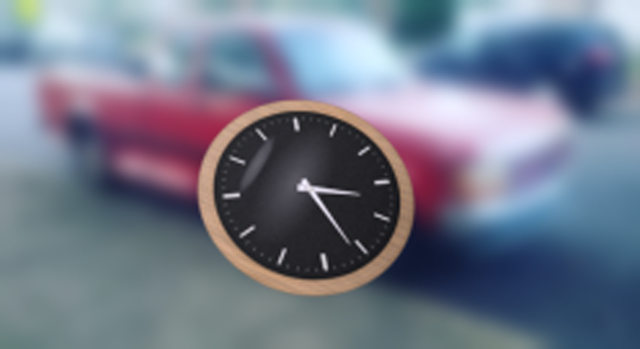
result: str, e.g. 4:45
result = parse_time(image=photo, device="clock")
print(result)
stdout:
3:26
